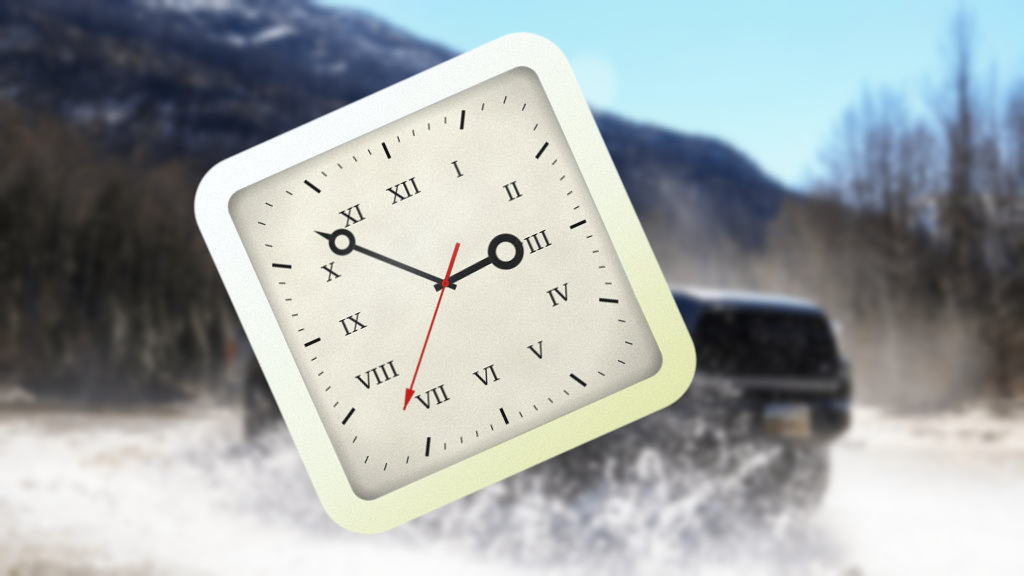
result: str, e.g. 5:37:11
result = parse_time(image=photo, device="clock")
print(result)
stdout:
2:52:37
